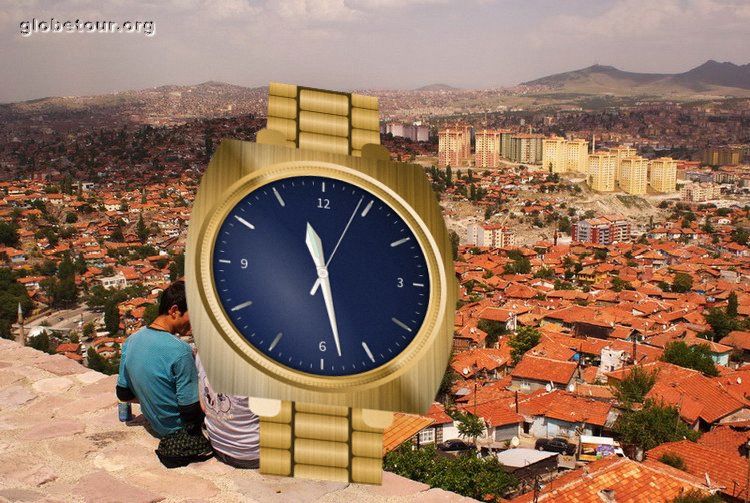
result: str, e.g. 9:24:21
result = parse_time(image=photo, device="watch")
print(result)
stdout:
11:28:04
